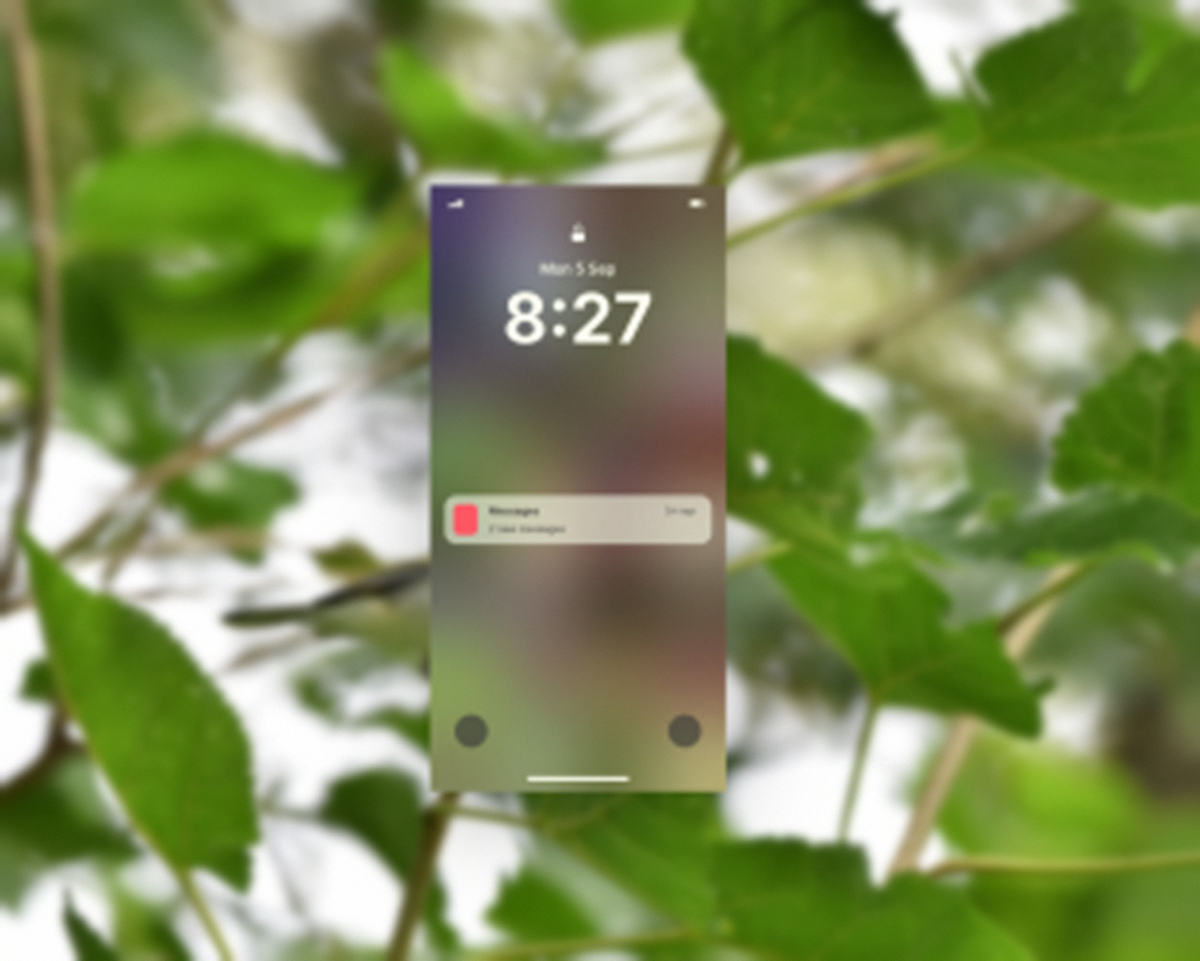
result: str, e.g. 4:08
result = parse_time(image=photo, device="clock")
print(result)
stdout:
8:27
